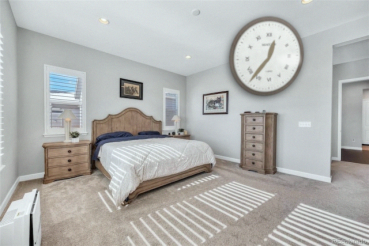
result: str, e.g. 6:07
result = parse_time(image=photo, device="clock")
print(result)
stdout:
12:37
